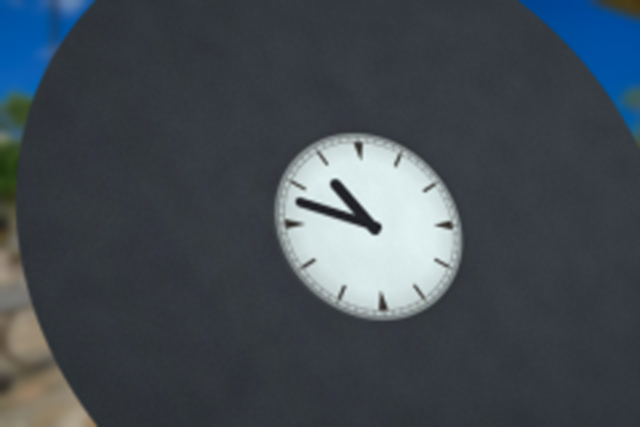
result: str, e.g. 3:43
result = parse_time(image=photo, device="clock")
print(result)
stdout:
10:48
